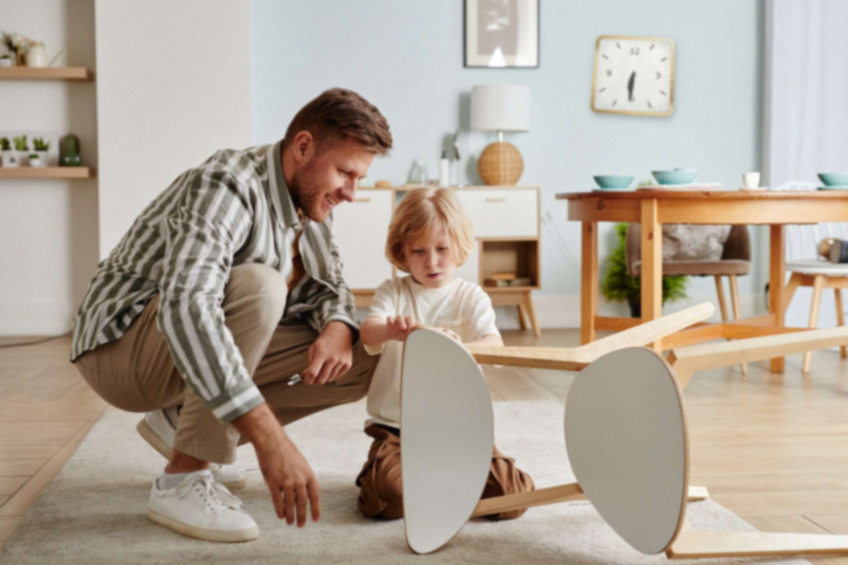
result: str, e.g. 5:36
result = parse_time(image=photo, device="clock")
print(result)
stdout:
6:31
